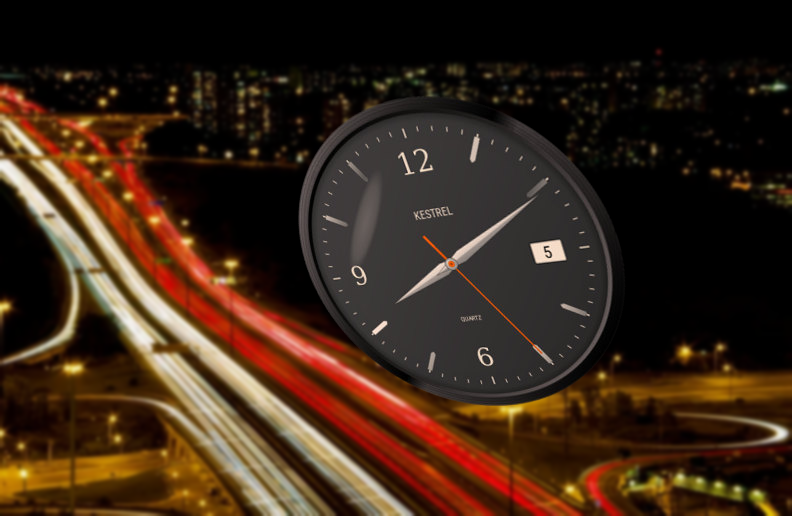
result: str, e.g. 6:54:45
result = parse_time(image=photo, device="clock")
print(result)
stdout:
8:10:25
